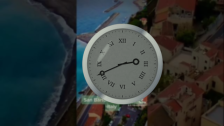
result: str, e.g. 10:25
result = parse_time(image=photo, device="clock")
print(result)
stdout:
2:41
